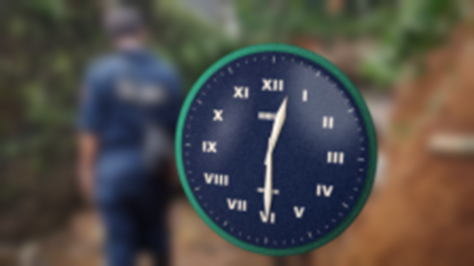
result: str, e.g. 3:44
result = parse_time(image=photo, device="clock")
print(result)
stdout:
12:30
